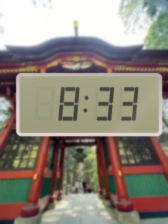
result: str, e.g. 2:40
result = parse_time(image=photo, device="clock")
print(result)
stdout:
8:33
